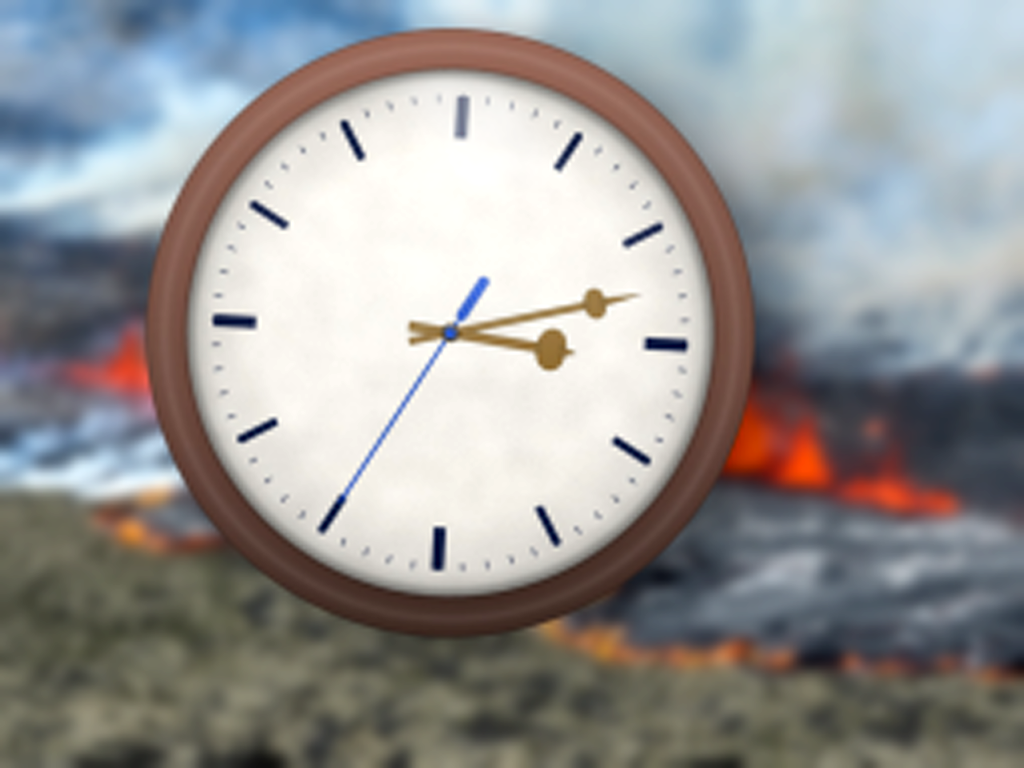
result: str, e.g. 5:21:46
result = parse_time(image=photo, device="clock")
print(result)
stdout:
3:12:35
